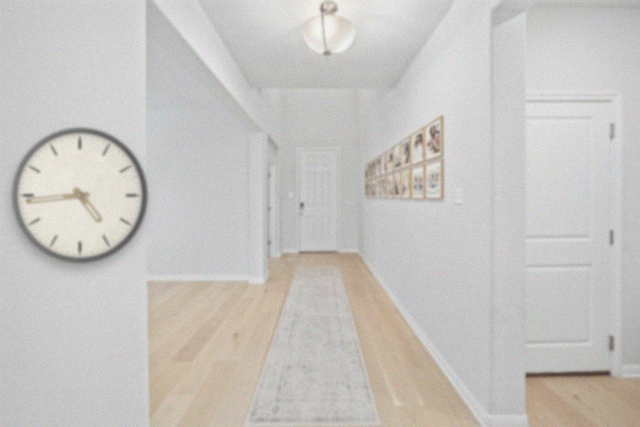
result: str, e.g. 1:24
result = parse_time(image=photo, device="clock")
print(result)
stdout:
4:44
